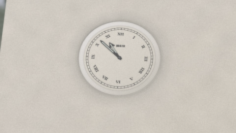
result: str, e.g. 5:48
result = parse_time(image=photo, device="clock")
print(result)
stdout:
10:52
